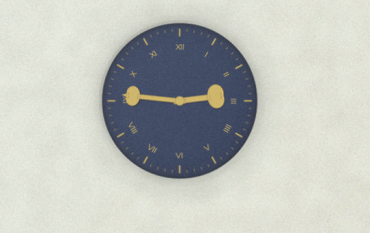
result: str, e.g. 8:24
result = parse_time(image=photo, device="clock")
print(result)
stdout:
2:46
